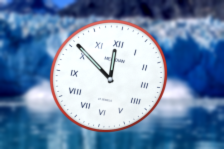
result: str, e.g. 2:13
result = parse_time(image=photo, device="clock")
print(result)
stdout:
11:51
